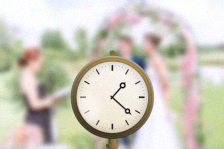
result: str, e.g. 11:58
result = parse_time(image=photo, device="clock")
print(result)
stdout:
1:22
